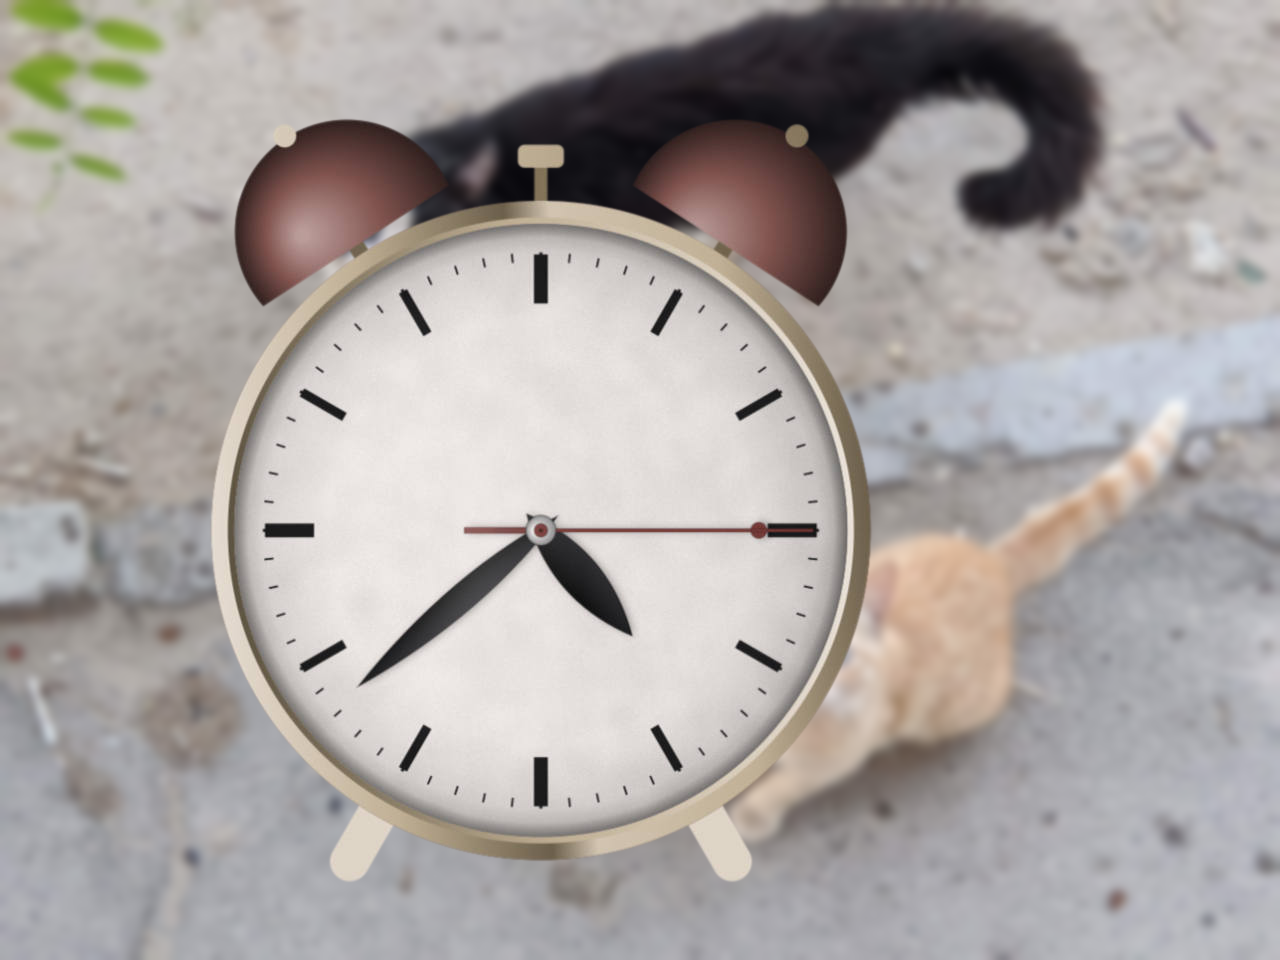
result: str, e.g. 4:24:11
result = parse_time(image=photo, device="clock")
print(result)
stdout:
4:38:15
